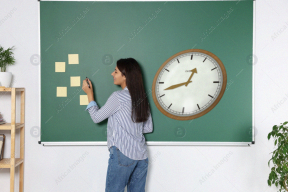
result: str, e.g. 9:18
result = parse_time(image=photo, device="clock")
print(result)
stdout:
12:42
